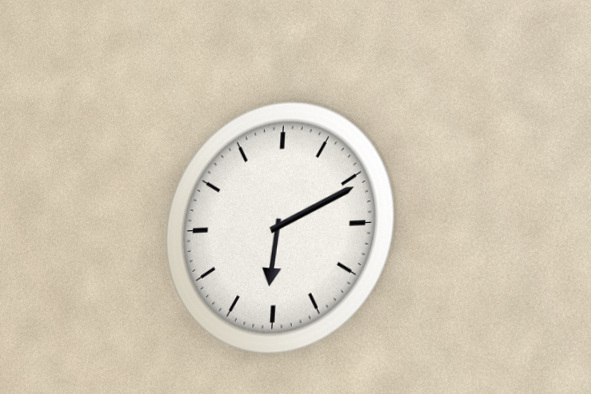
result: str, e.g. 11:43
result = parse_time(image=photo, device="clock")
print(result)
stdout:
6:11
